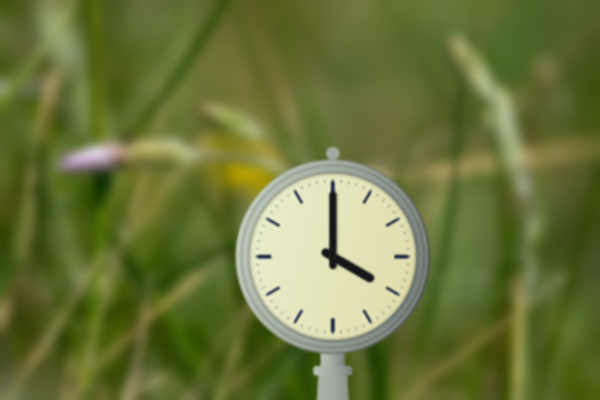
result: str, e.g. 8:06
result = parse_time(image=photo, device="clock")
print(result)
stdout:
4:00
